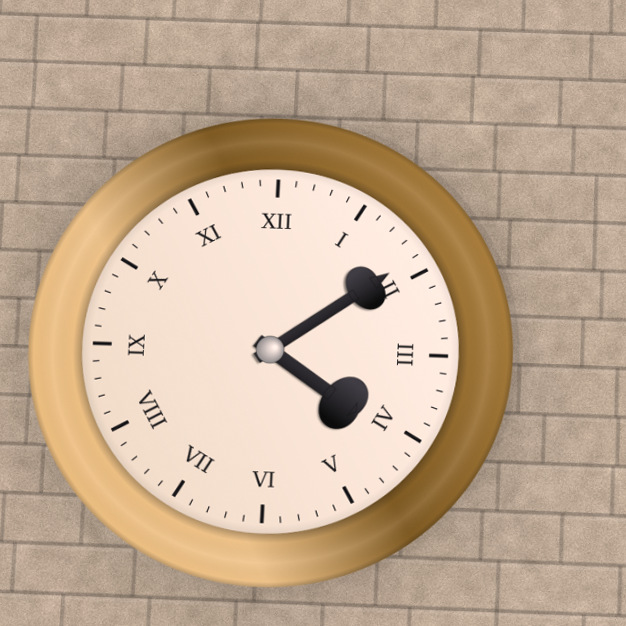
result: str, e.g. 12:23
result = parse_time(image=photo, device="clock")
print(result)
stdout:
4:09
